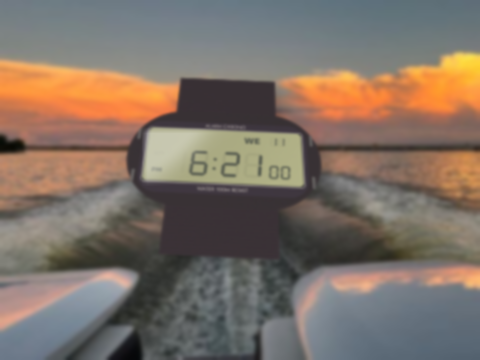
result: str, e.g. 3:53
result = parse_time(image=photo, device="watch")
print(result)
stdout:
6:21
